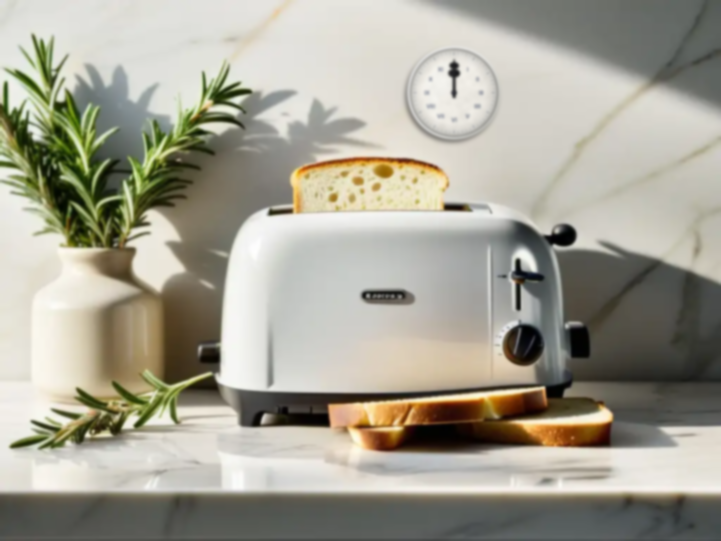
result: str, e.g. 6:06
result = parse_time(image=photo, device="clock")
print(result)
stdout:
12:00
